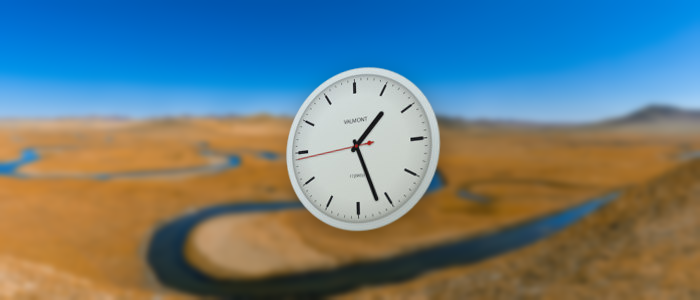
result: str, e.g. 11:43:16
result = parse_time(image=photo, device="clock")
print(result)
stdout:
1:26:44
